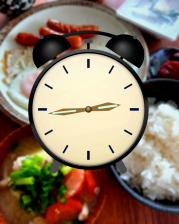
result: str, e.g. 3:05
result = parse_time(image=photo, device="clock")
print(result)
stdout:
2:44
